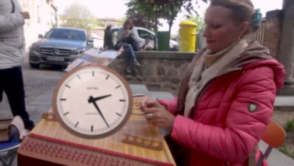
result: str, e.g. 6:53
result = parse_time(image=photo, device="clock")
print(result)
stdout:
2:25
